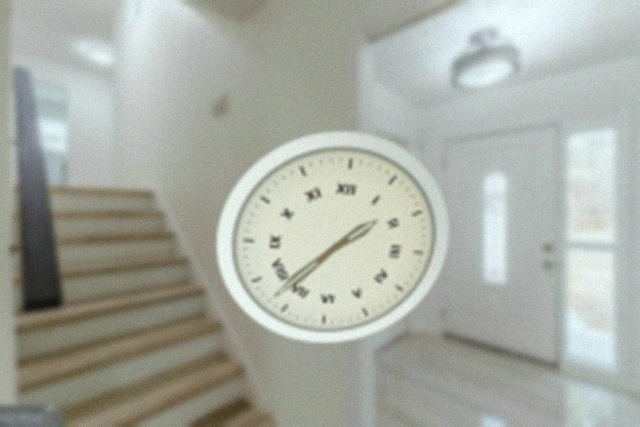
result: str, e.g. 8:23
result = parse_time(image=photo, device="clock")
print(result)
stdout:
1:37
